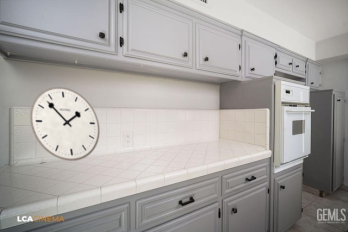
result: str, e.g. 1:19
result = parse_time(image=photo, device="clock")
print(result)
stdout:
1:53
